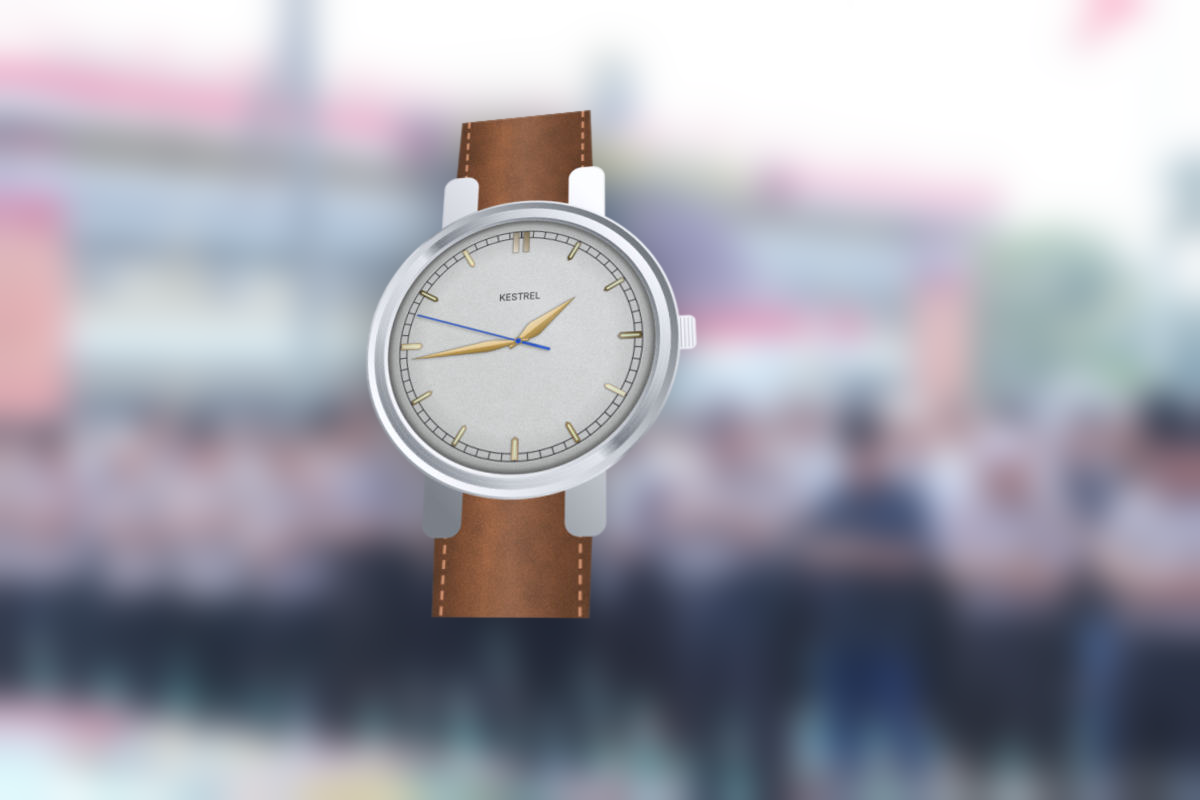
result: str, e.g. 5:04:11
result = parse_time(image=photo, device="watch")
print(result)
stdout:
1:43:48
